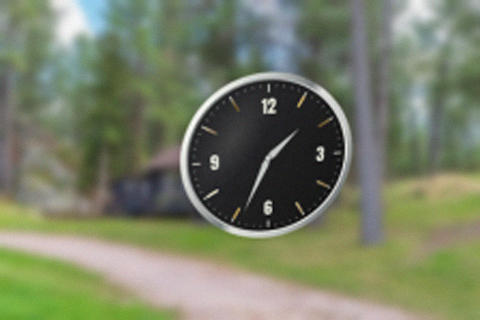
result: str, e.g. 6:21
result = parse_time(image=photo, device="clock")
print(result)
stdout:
1:34
